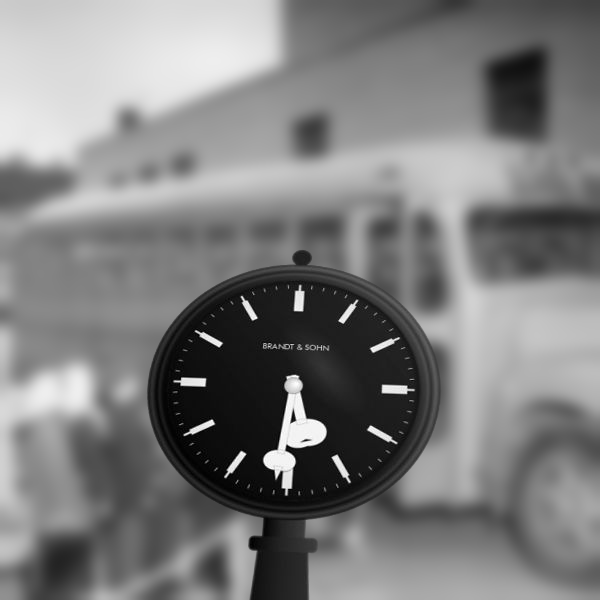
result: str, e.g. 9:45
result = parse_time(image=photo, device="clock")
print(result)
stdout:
5:31
